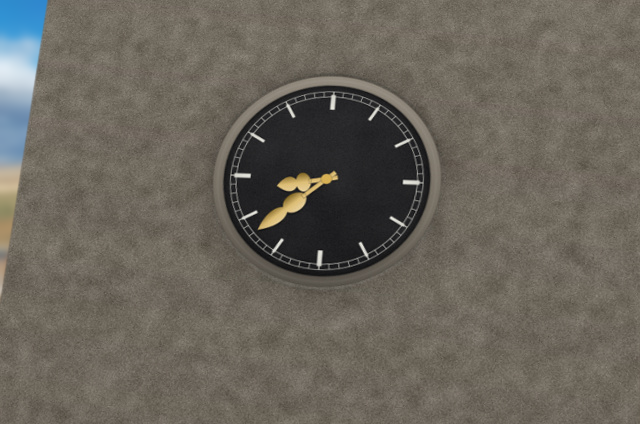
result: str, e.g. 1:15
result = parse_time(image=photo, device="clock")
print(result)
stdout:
8:38
